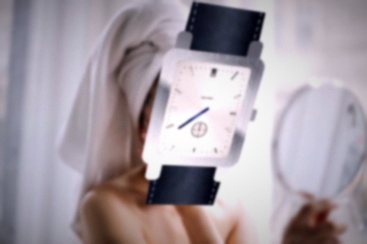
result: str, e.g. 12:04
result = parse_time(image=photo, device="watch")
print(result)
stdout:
7:38
